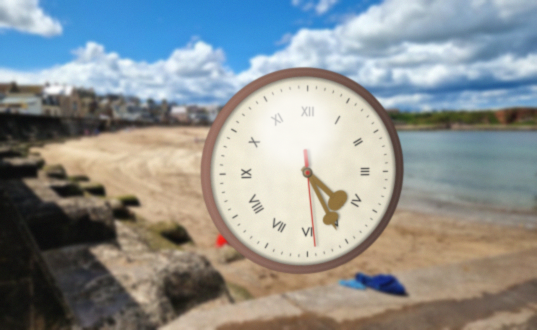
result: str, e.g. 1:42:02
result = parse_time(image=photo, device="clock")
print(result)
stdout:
4:25:29
